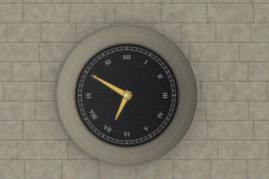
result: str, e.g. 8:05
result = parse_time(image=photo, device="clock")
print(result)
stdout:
6:50
